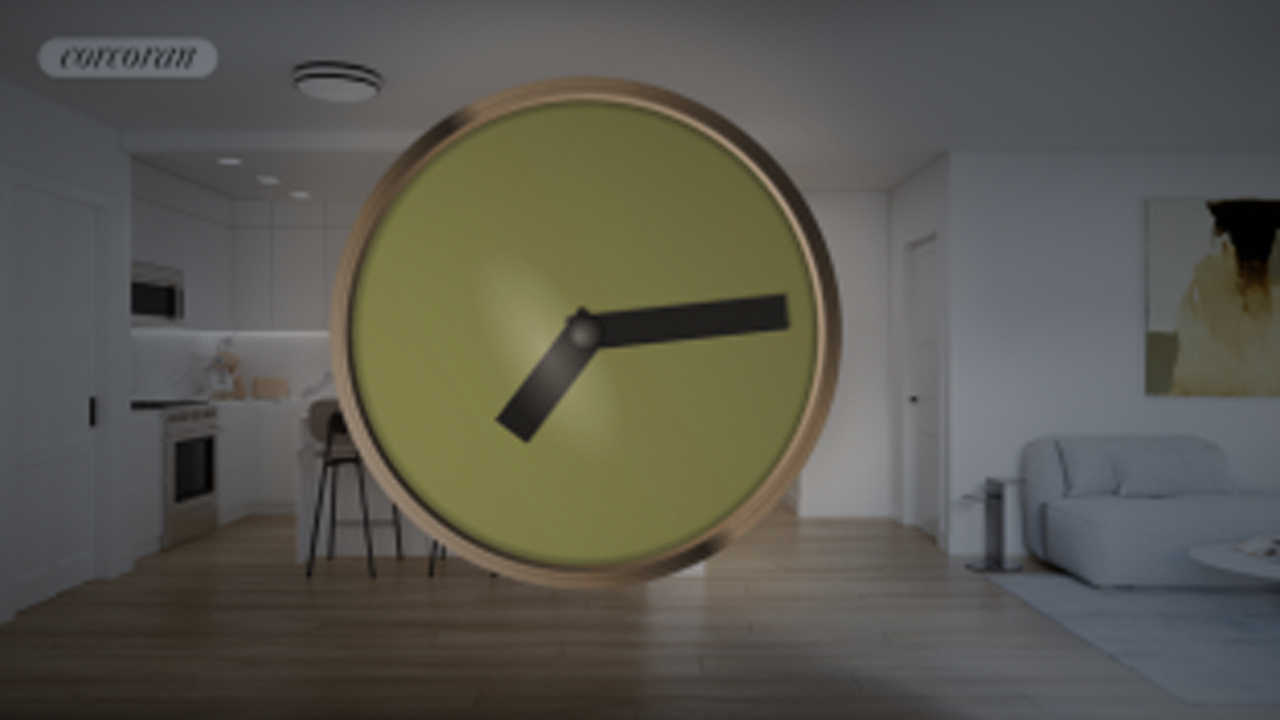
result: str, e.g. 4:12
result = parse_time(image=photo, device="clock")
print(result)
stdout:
7:14
